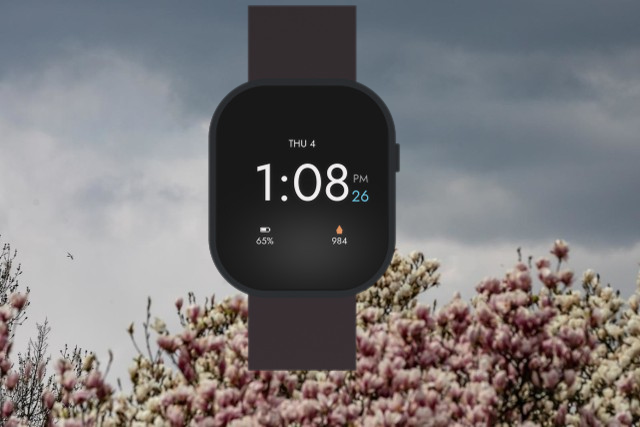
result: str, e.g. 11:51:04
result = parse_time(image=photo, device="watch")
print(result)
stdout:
1:08:26
